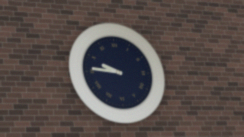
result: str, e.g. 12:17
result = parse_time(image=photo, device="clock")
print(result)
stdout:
9:46
